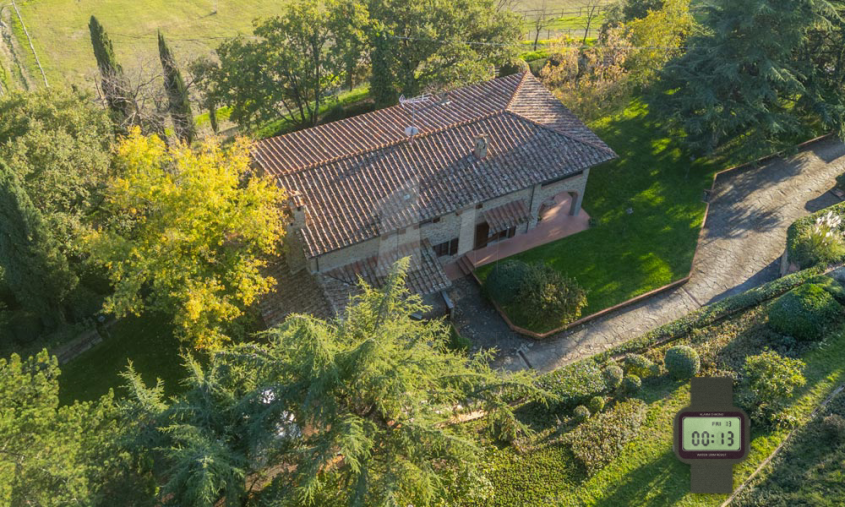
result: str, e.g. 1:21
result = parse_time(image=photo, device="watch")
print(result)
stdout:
0:13
